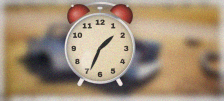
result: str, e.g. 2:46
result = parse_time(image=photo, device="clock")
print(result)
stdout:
1:34
